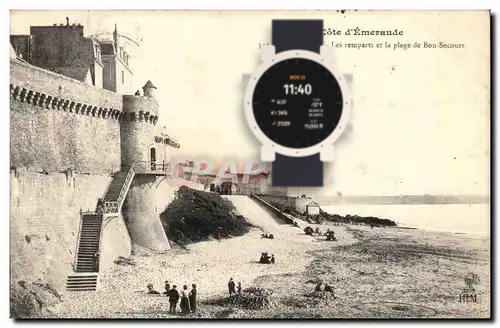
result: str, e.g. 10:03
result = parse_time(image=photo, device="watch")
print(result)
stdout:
11:40
